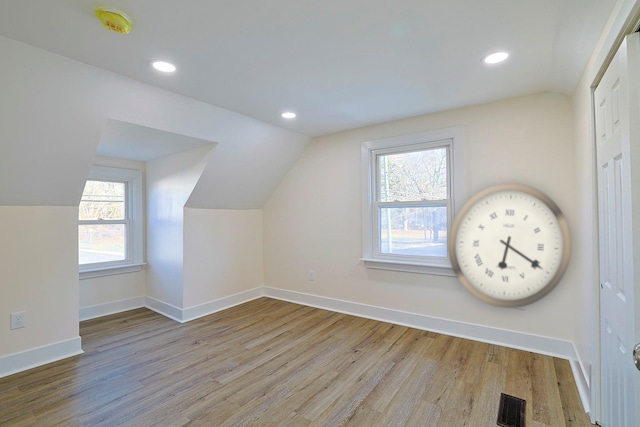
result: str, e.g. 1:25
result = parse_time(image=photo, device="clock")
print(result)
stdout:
6:20
